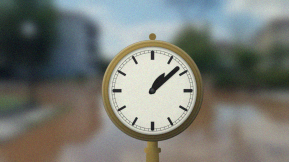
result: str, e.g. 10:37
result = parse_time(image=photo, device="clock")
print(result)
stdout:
1:08
